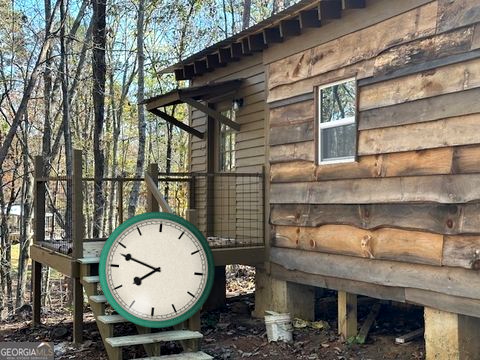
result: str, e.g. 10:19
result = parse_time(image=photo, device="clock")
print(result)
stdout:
7:48
